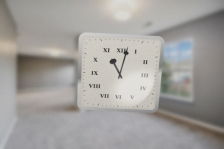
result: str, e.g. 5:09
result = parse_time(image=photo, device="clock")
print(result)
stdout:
11:02
